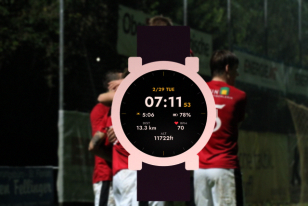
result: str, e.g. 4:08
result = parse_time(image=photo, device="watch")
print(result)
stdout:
7:11
